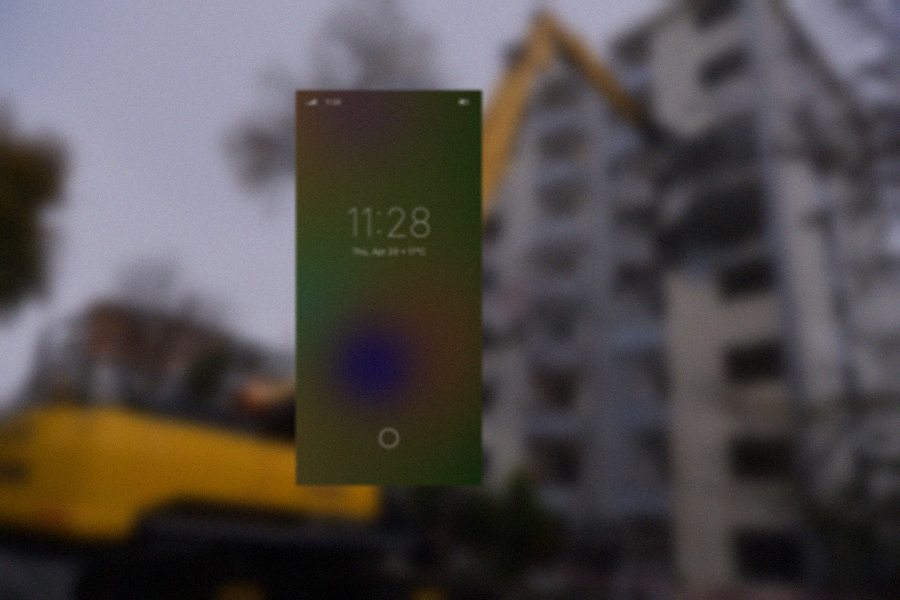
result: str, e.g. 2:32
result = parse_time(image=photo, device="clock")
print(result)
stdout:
11:28
